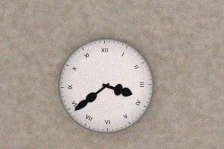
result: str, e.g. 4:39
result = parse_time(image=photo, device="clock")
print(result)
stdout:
3:39
